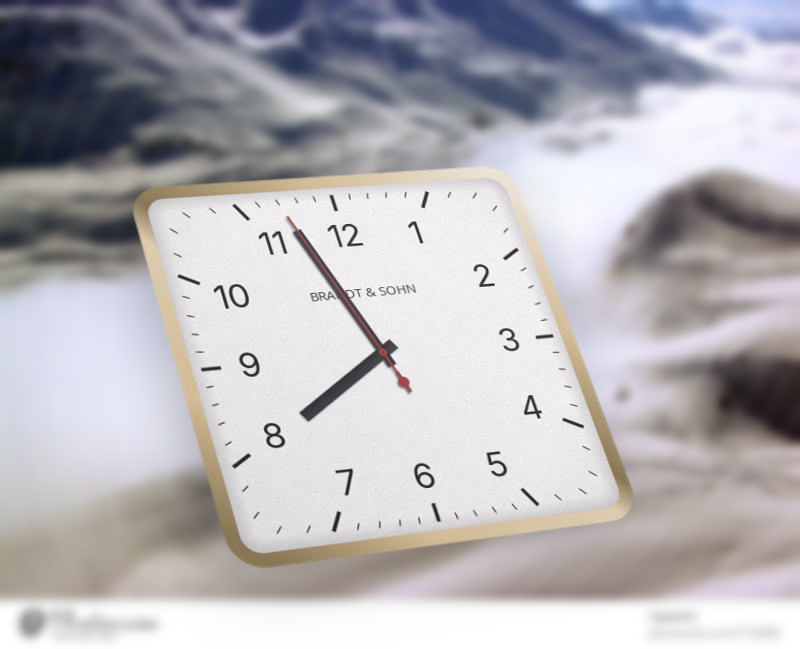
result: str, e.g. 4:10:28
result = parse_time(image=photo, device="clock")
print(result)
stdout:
7:56:57
